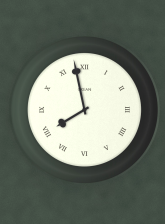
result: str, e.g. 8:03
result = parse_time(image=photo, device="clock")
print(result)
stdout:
7:58
